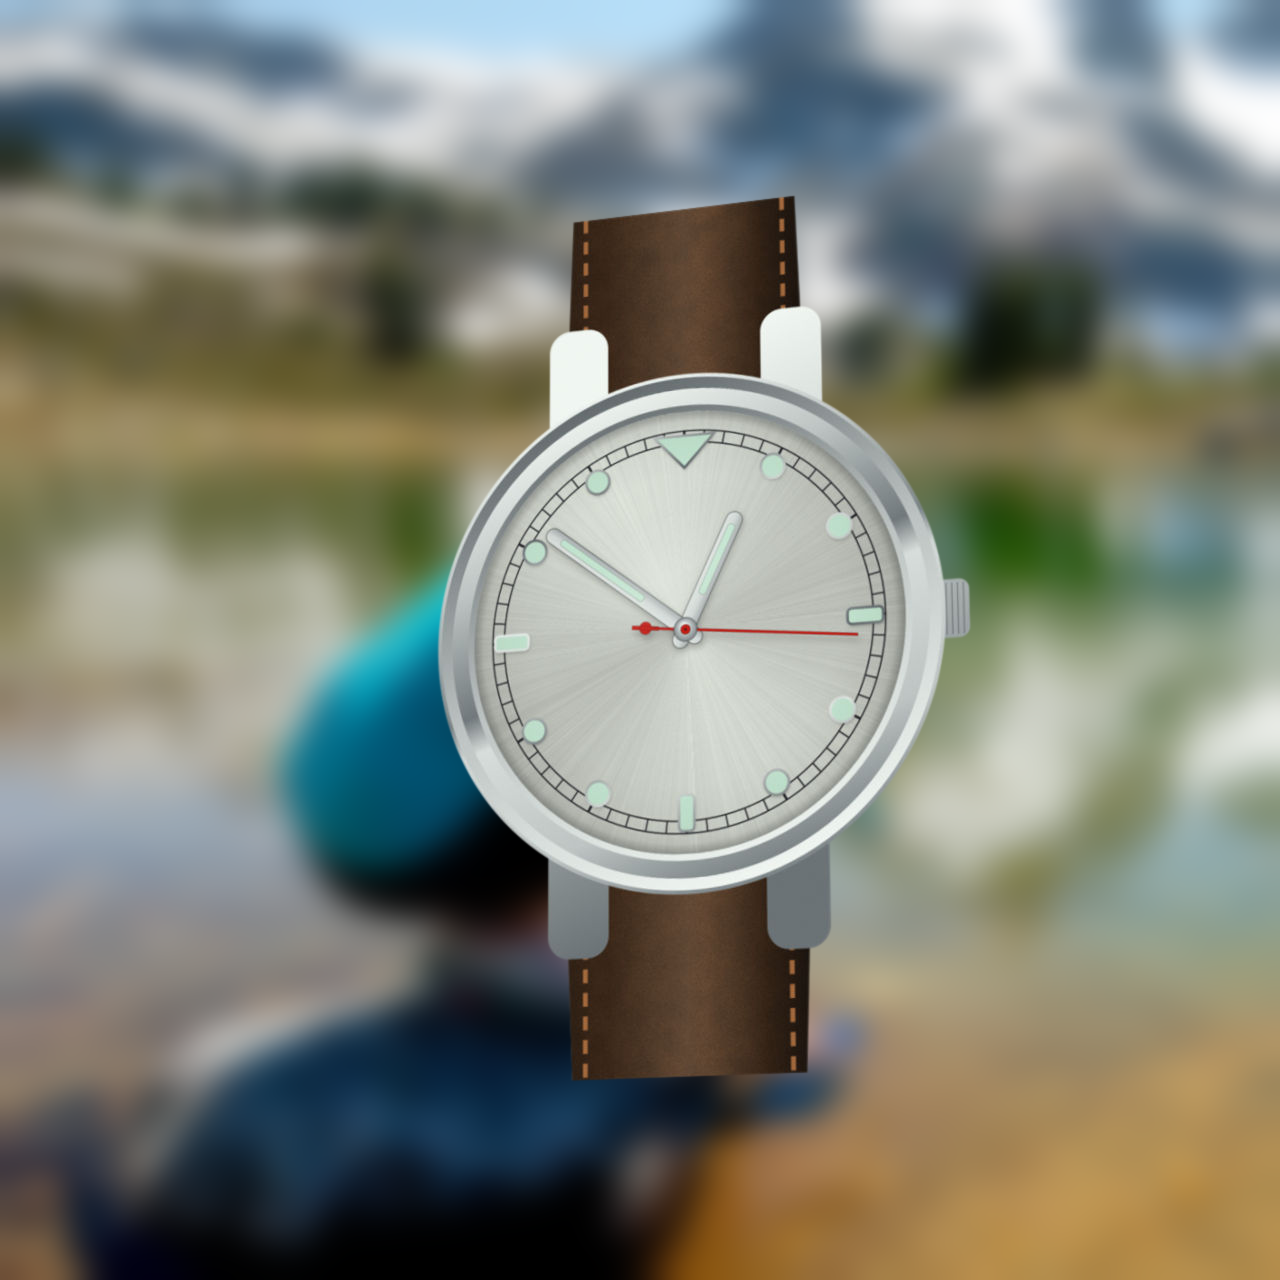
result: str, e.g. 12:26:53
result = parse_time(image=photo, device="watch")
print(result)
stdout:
12:51:16
